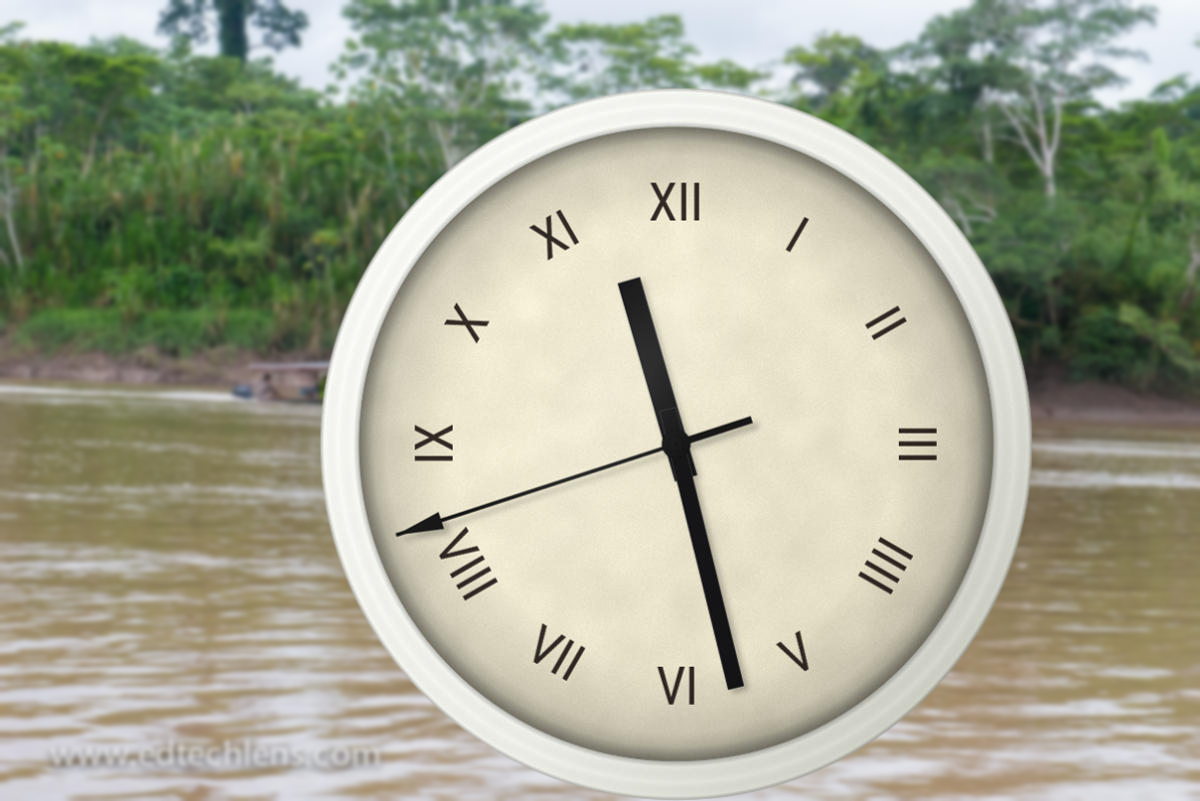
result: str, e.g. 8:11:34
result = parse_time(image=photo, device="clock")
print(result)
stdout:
11:27:42
